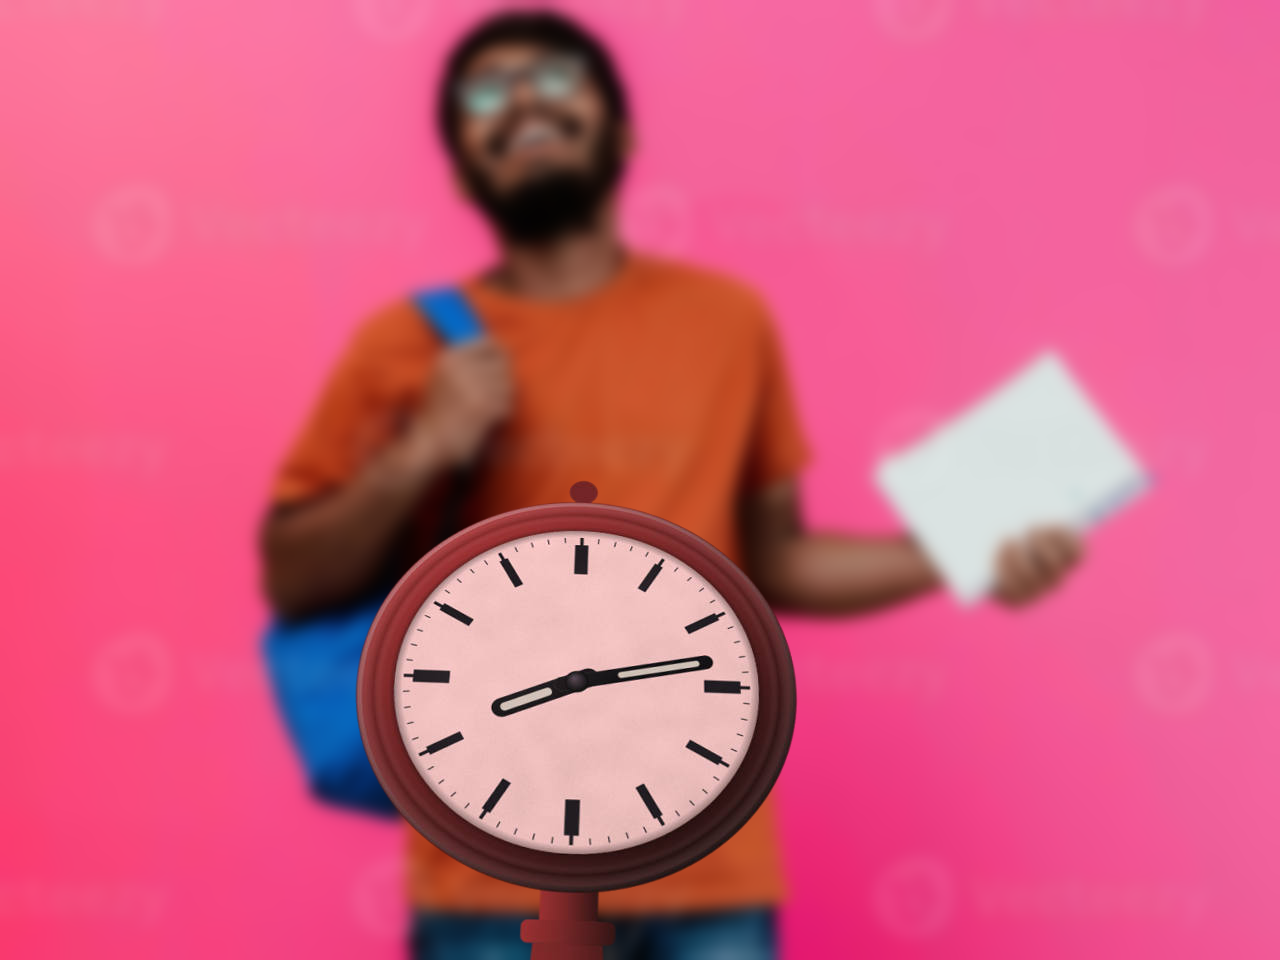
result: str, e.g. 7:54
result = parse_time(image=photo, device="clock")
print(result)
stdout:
8:13
